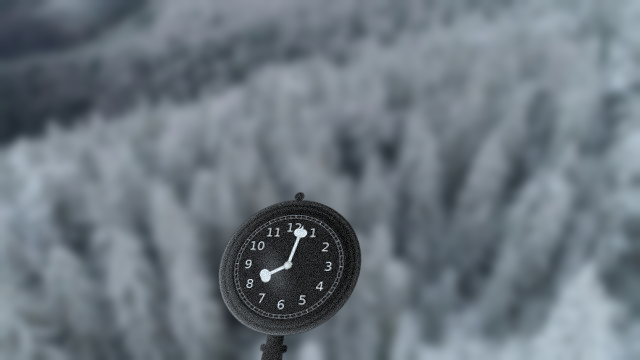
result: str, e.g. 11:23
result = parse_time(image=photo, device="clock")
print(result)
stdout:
8:02
